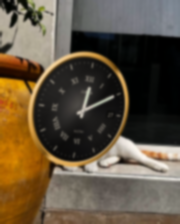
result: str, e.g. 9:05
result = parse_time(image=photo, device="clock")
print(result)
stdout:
12:10
